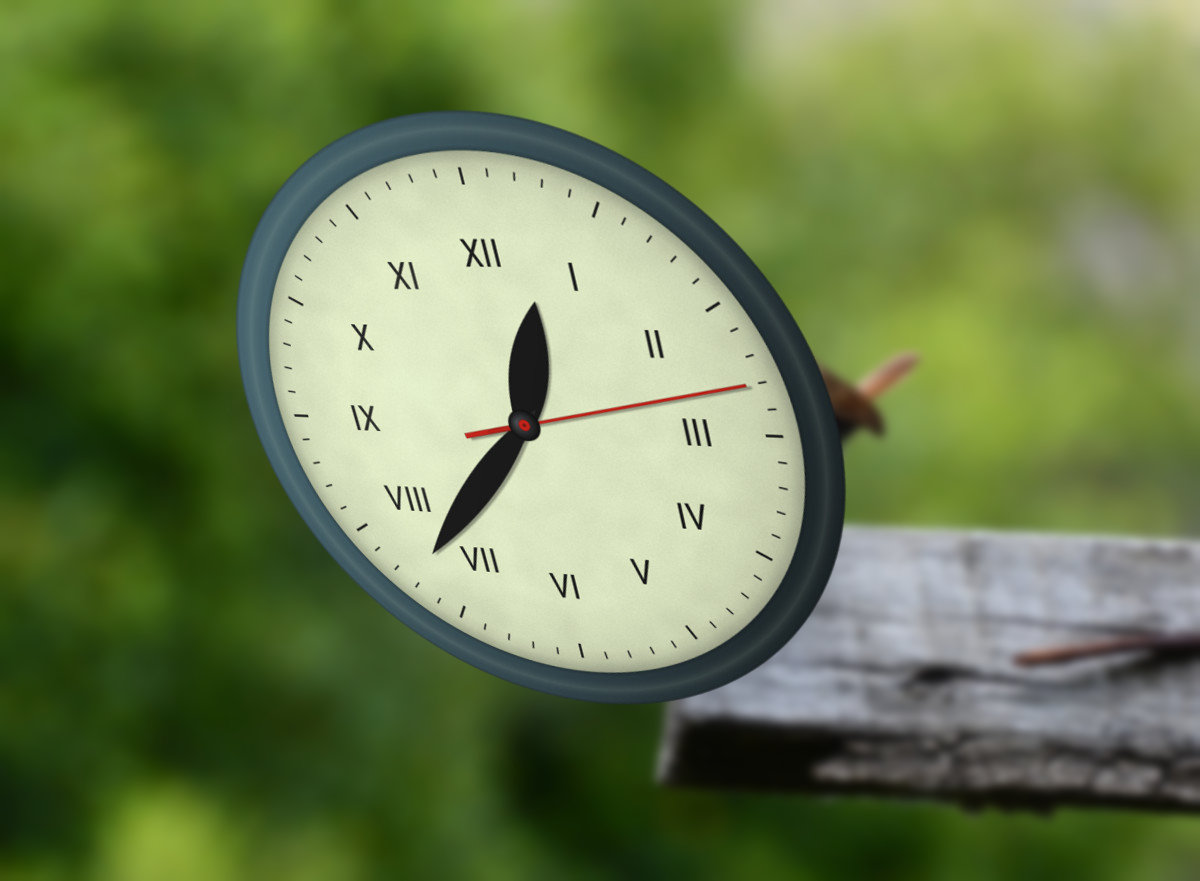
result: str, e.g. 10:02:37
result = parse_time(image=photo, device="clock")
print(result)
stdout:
12:37:13
